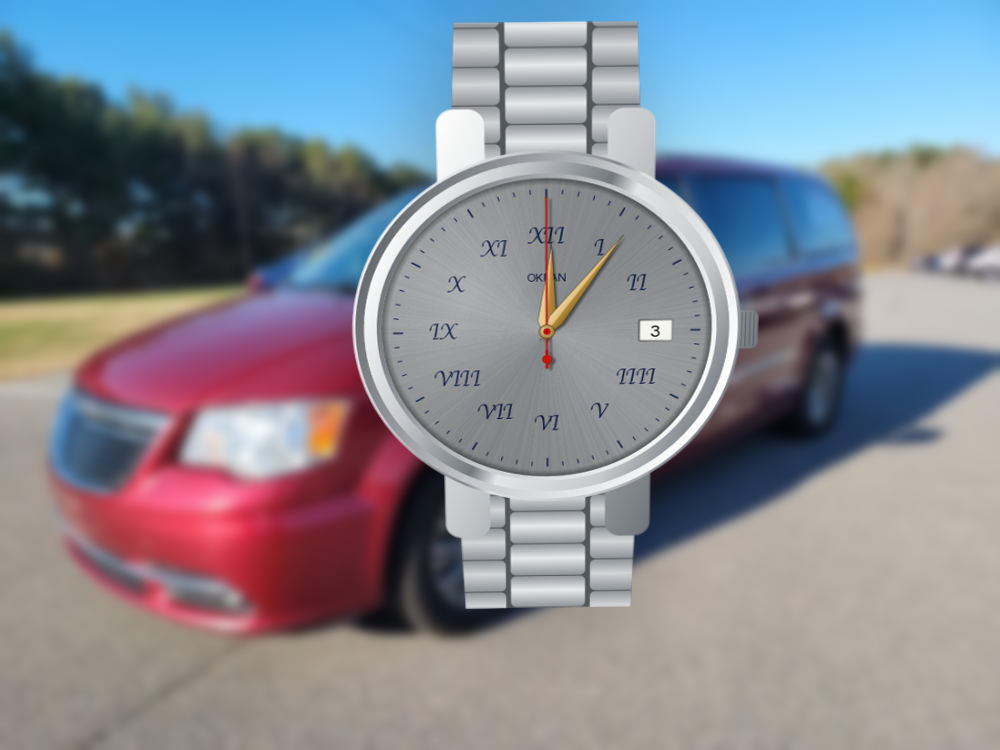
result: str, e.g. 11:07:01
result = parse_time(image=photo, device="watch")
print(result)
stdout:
12:06:00
